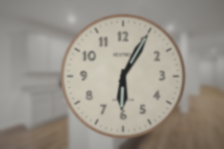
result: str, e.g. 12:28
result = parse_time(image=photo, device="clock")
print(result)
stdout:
6:05
